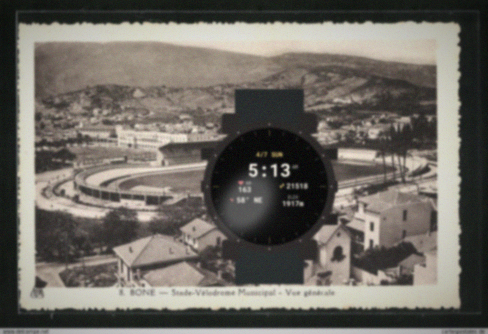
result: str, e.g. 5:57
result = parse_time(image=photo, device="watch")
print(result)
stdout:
5:13
